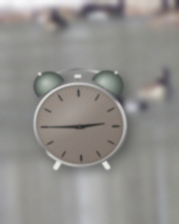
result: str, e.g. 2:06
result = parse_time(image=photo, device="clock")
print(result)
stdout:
2:45
